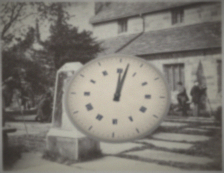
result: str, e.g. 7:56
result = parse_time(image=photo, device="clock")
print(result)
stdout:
12:02
